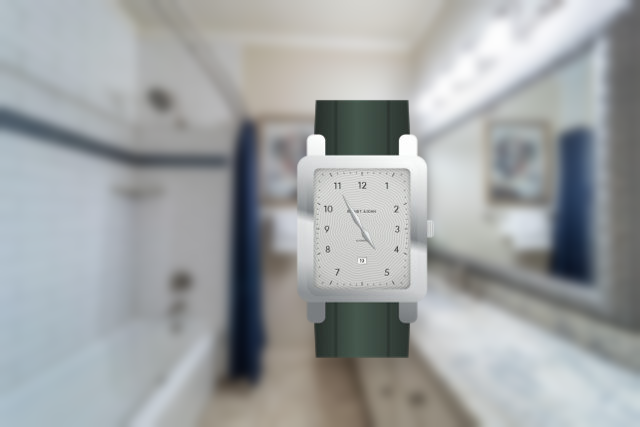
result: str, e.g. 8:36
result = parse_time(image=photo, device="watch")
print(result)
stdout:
4:55
